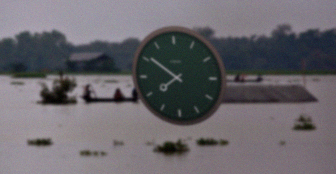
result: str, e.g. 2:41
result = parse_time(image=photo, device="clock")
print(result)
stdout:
7:51
